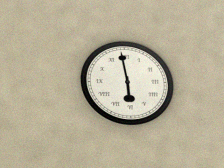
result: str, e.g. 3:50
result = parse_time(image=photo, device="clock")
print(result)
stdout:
5:59
